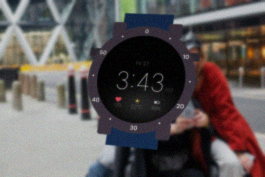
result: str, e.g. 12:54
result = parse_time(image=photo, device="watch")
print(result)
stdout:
3:43
